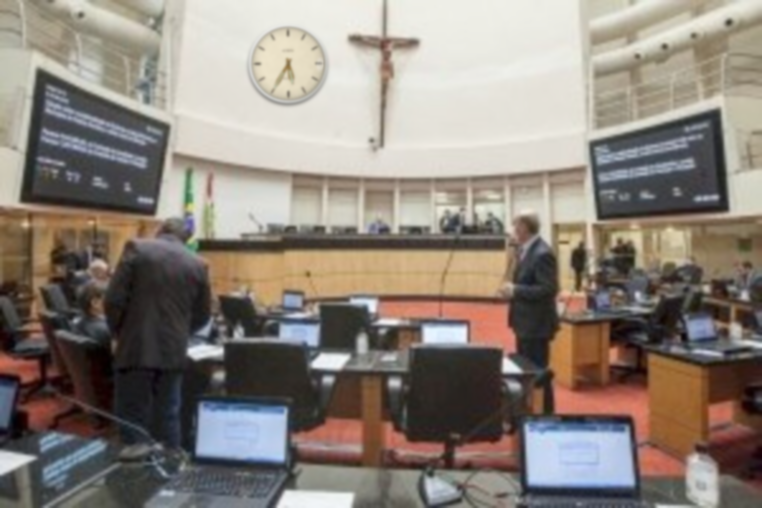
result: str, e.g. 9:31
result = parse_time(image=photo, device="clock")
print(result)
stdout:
5:35
